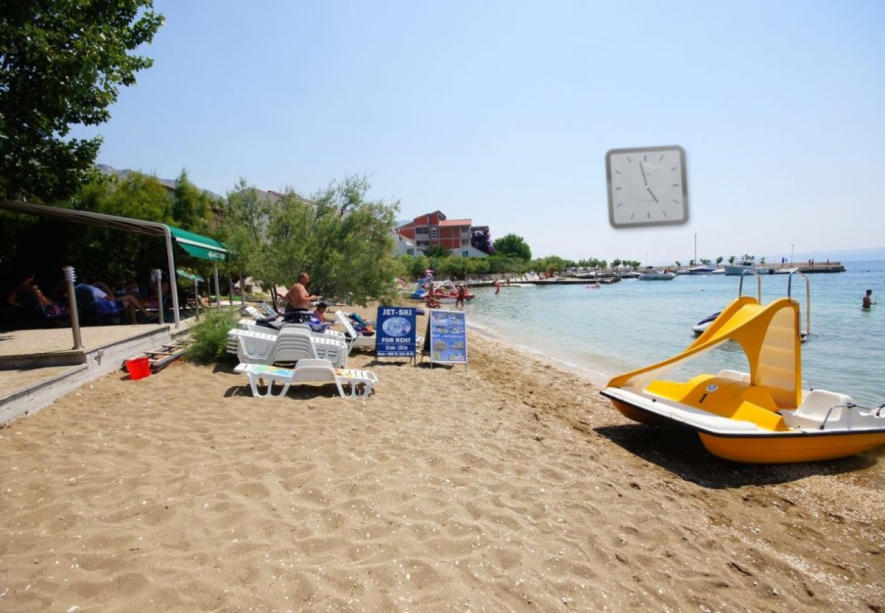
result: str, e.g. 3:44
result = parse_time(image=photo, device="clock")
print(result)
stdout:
4:58
